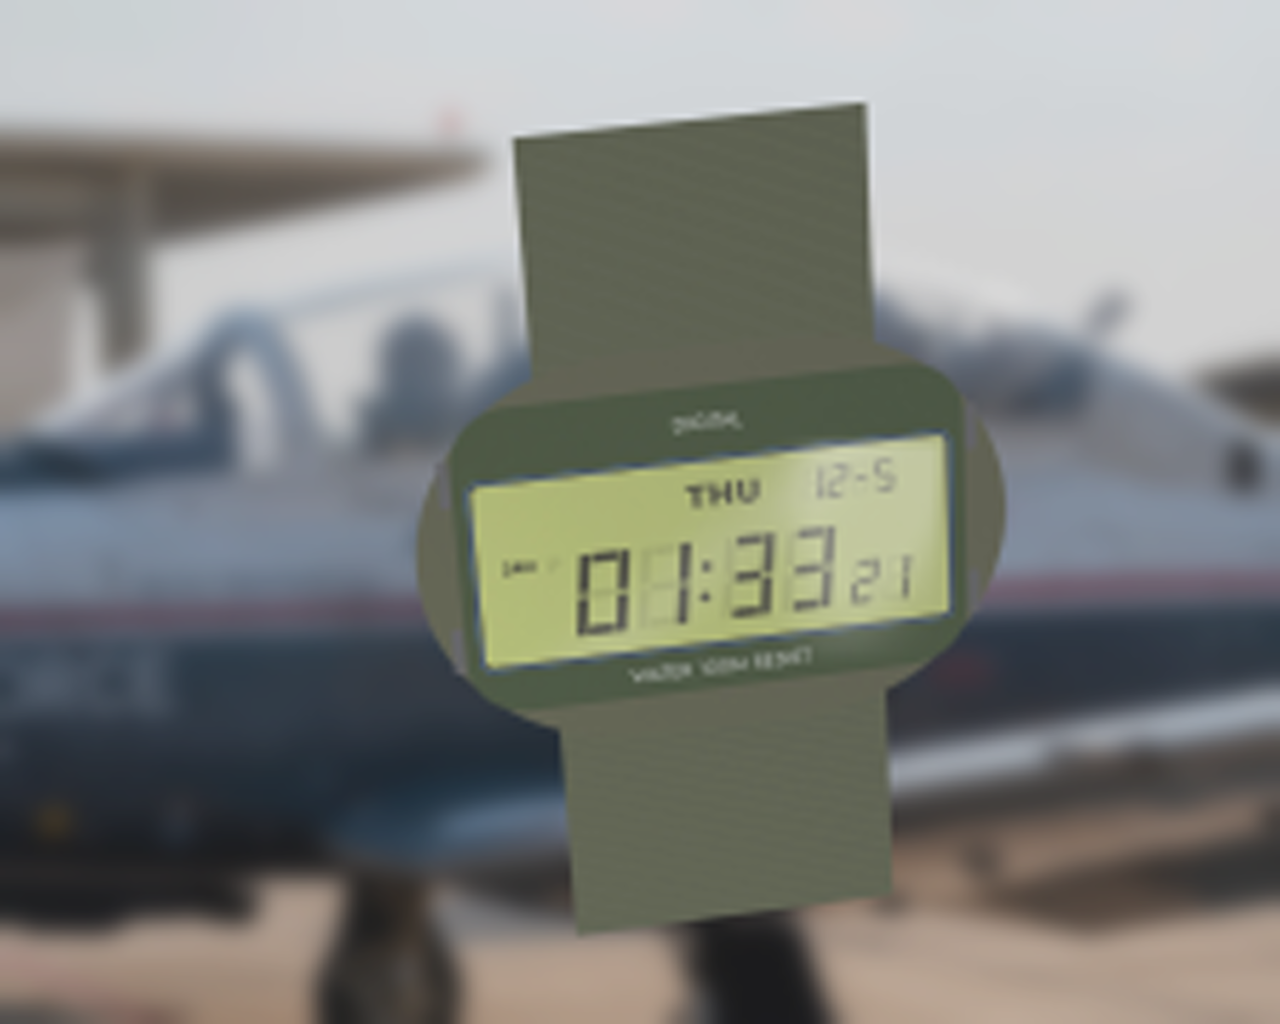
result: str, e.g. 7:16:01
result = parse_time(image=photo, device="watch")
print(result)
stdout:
1:33:21
